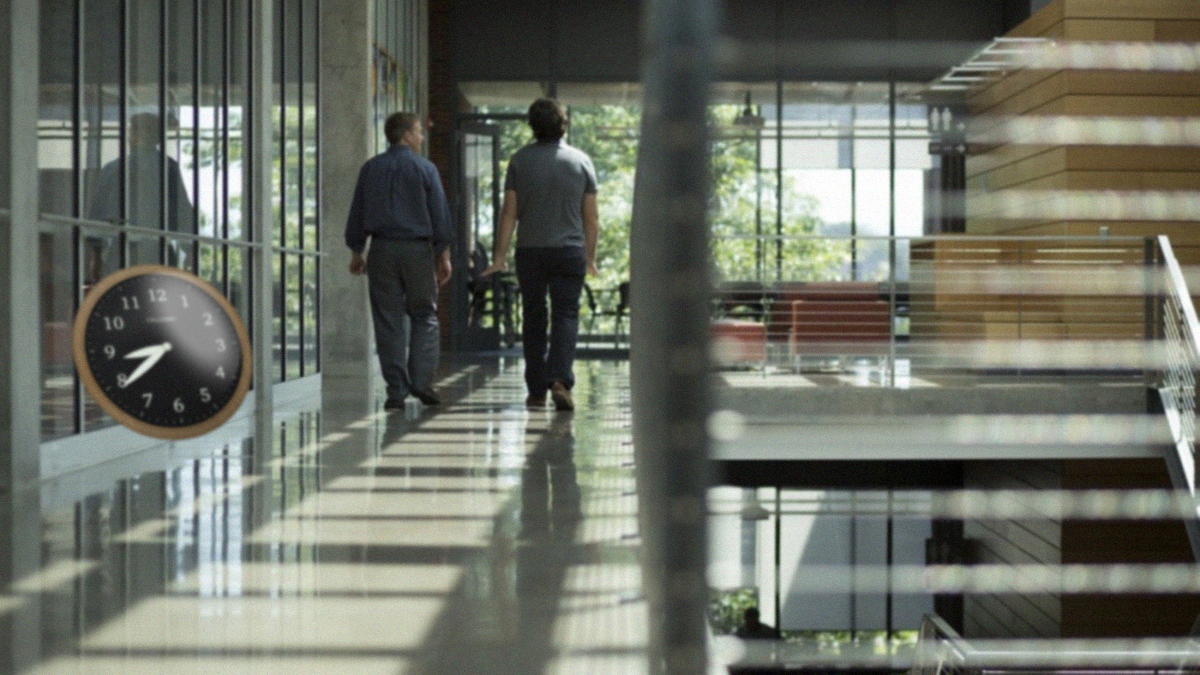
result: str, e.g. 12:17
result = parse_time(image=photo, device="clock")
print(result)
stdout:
8:39
